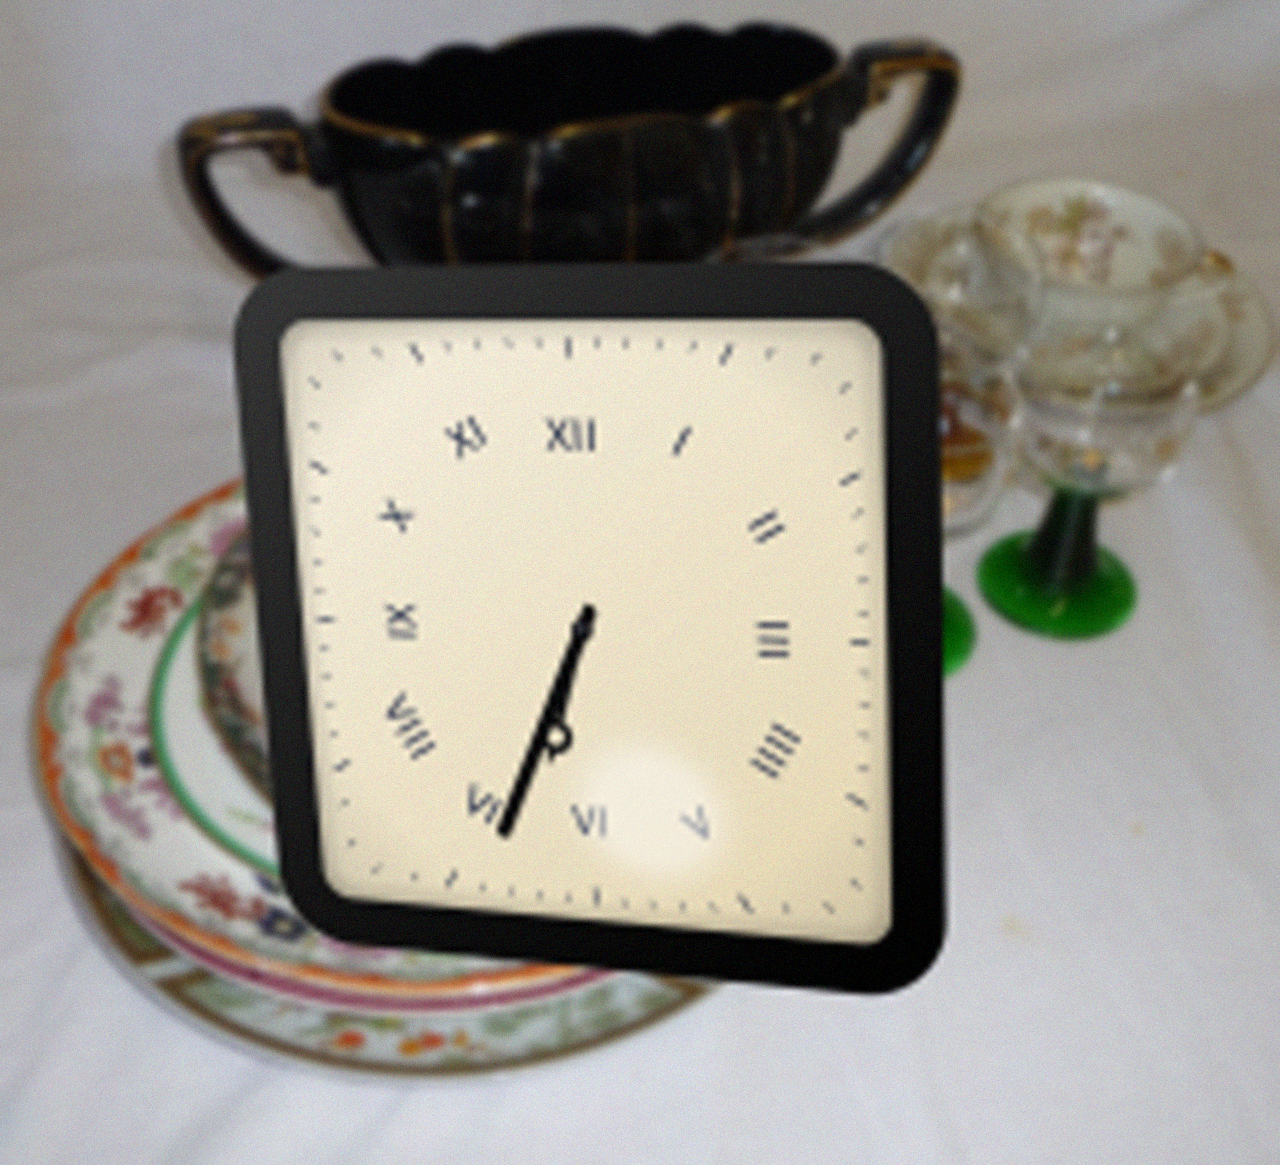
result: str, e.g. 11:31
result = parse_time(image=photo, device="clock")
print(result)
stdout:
6:34
